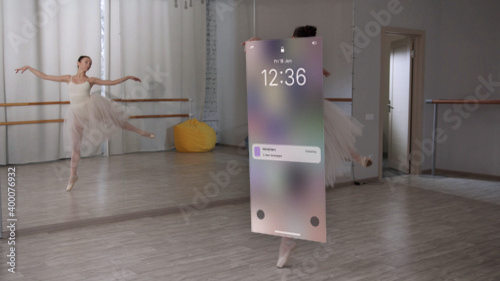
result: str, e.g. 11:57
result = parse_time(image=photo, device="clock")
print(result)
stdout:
12:36
